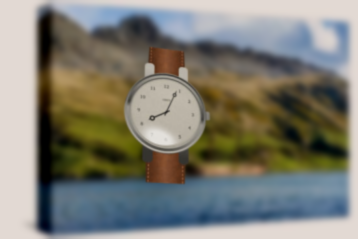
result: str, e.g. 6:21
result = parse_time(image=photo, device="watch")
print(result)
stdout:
8:04
